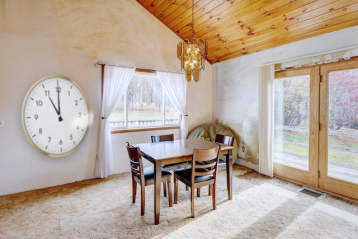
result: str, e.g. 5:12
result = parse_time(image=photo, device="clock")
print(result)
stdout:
11:00
